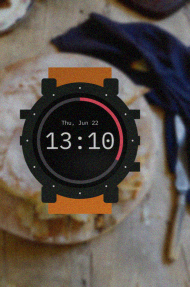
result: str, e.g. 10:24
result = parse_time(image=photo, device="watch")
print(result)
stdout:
13:10
